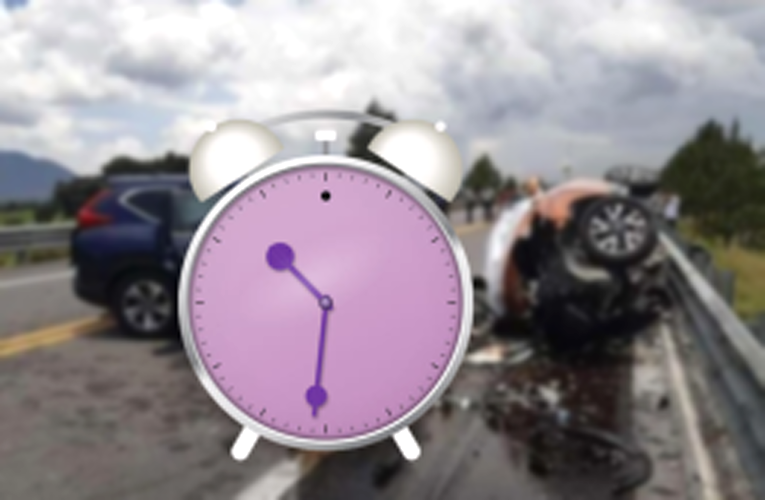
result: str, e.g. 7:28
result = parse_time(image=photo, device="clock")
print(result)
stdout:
10:31
